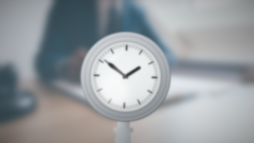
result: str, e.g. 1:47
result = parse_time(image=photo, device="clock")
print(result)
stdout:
1:51
